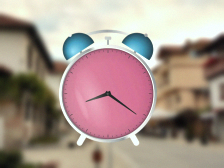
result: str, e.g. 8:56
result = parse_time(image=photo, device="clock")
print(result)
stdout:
8:21
